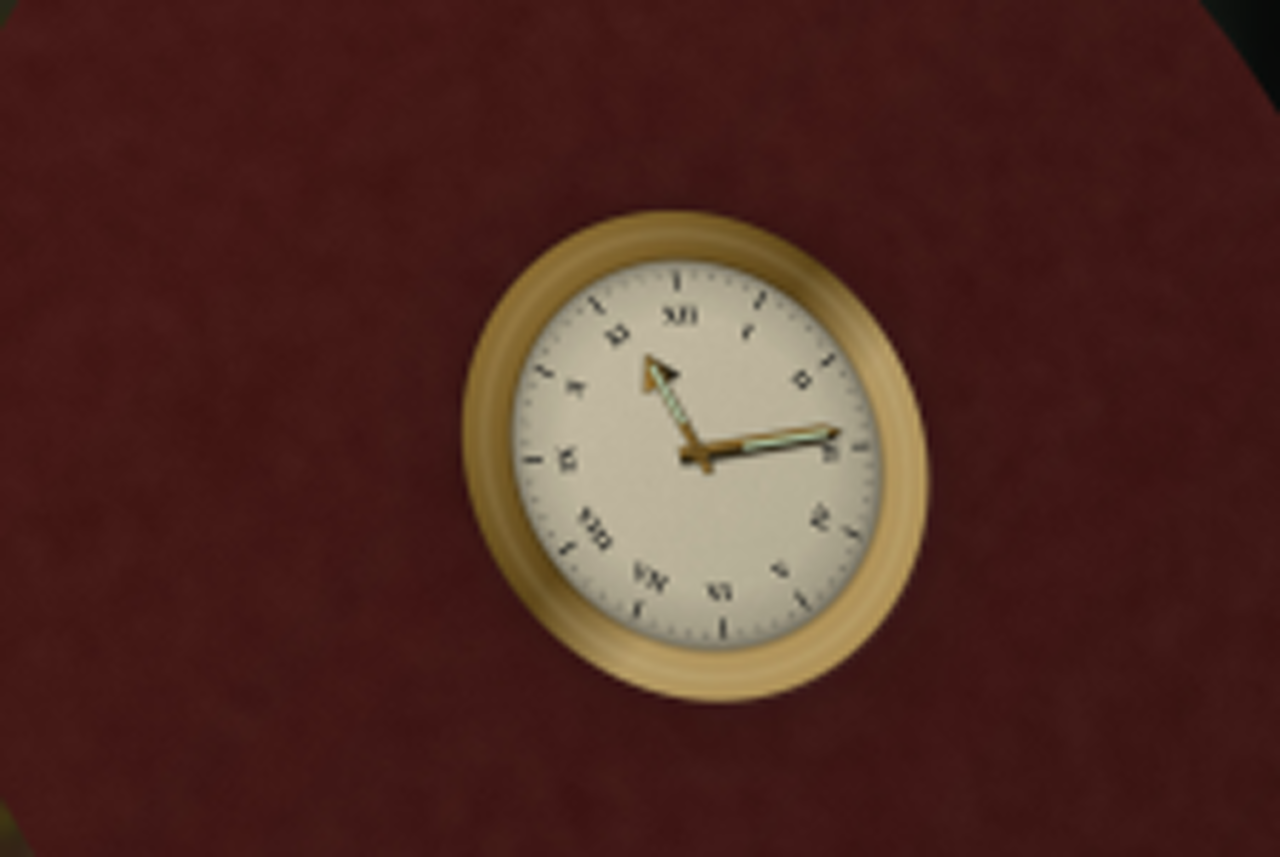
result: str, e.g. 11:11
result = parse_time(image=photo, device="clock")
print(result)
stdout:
11:14
